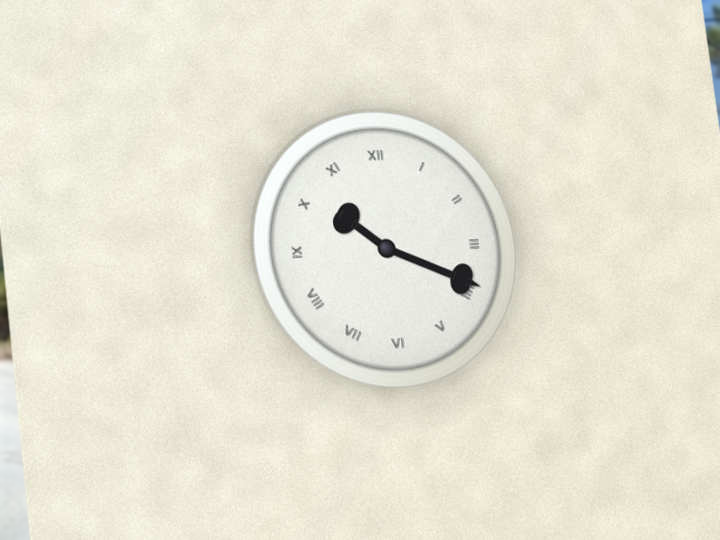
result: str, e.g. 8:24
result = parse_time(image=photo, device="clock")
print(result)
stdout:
10:19
